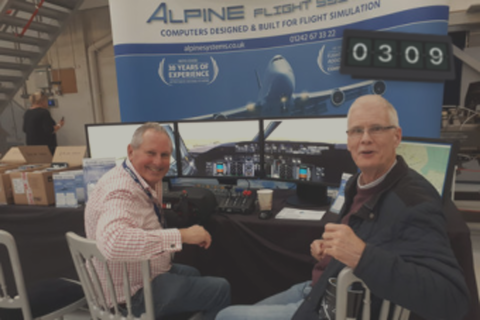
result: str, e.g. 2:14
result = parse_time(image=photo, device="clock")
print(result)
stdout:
3:09
